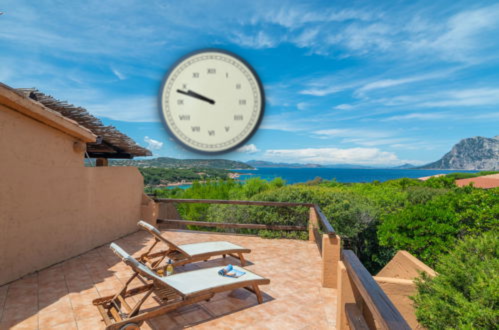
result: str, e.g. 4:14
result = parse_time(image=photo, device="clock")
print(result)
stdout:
9:48
